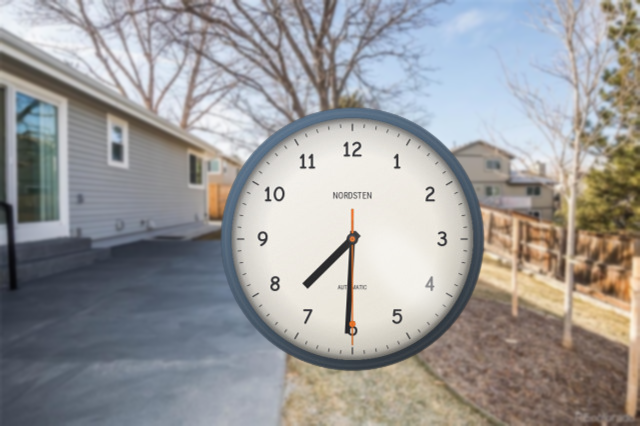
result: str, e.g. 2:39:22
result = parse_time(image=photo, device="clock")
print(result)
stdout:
7:30:30
